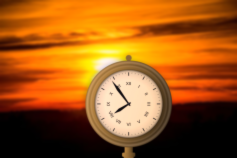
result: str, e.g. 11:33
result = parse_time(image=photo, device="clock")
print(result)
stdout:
7:54
